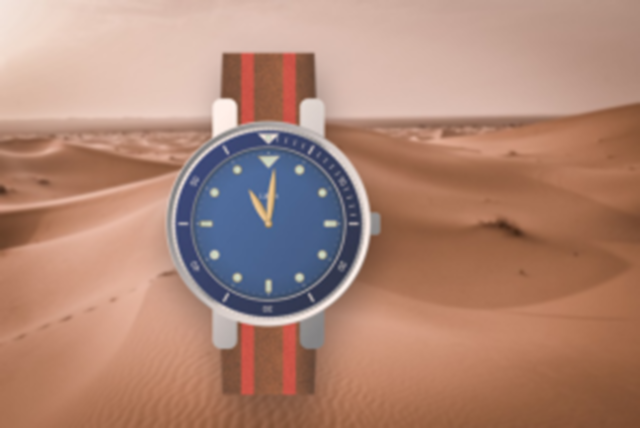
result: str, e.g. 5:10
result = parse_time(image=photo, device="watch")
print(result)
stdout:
11:01
